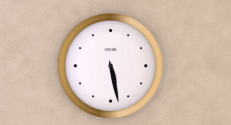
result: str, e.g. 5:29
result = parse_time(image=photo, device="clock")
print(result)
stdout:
5:28
